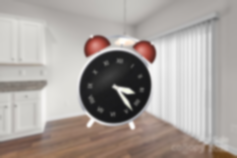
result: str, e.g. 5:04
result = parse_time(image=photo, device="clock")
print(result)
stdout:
3:23
